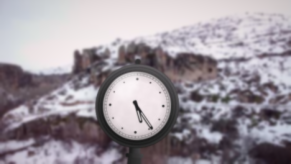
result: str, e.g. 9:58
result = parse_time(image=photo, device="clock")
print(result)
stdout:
5:24
